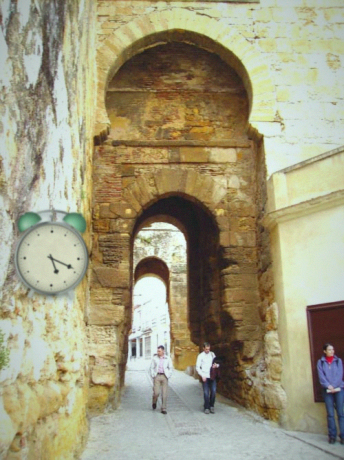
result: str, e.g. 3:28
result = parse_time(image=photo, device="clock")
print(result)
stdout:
5:19
